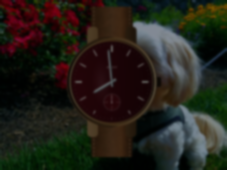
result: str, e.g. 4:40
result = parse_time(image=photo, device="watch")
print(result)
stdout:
7:59
